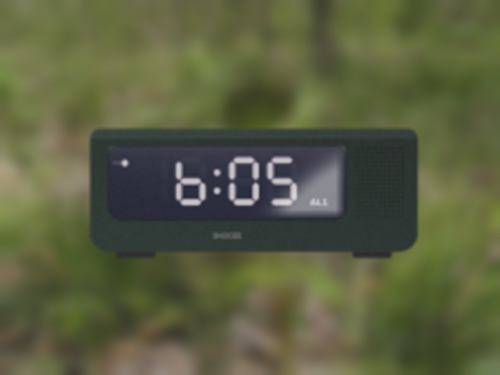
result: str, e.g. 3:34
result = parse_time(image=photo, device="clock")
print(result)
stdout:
6:05
